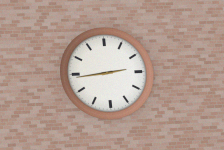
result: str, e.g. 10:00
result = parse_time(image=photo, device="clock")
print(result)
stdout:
2:44
